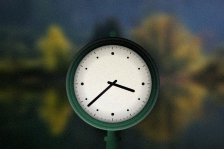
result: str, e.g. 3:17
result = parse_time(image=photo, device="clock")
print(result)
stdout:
3:38
